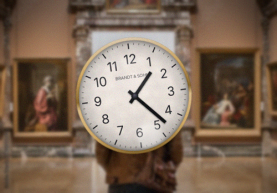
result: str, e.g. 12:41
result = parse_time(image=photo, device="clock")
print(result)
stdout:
1:23
